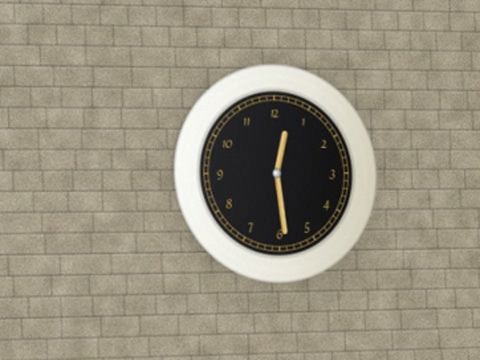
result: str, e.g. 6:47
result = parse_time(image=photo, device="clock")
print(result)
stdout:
12:29
